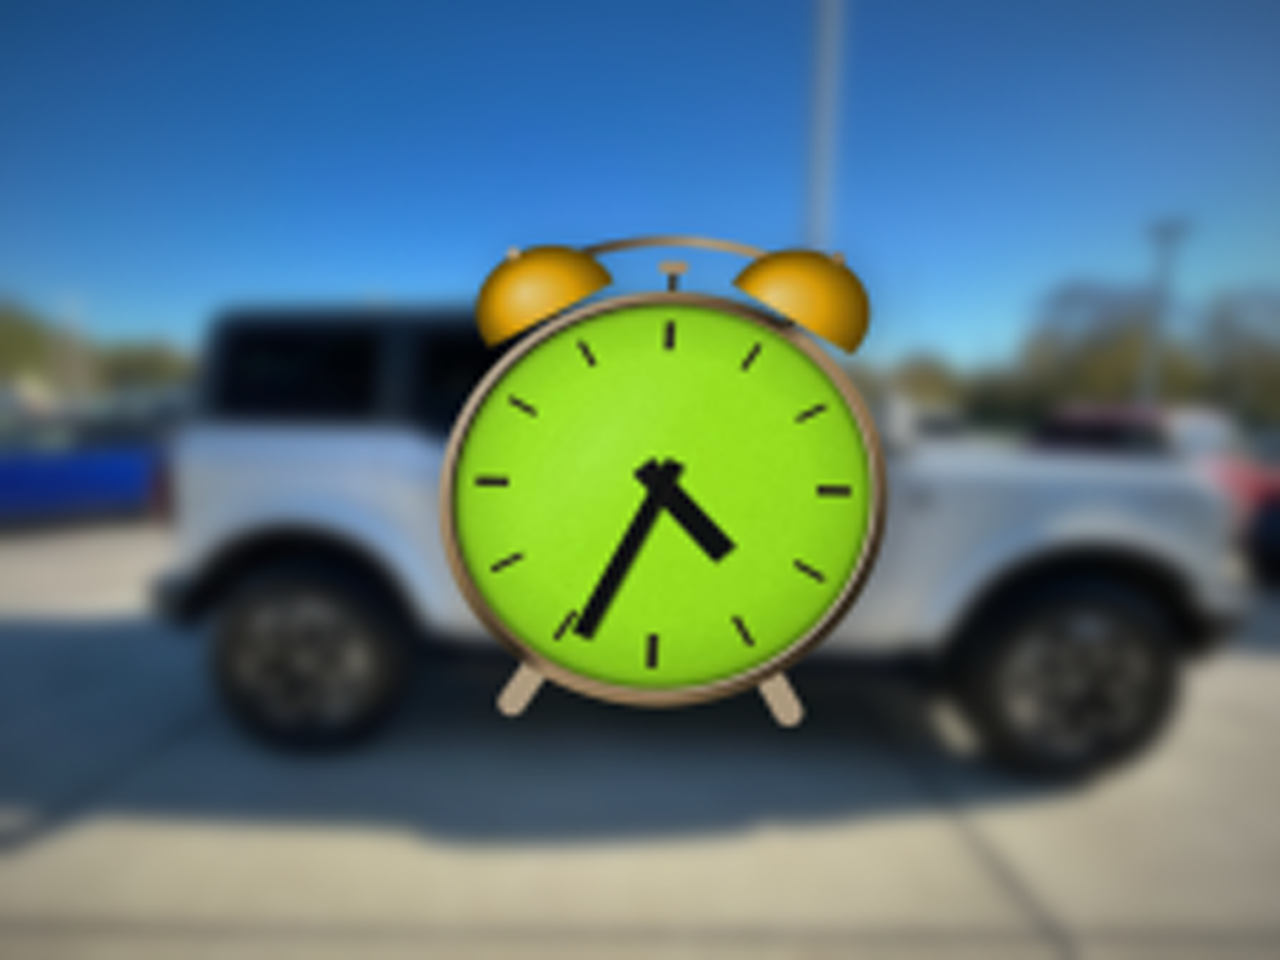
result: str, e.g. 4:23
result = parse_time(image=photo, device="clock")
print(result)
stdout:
4:34
